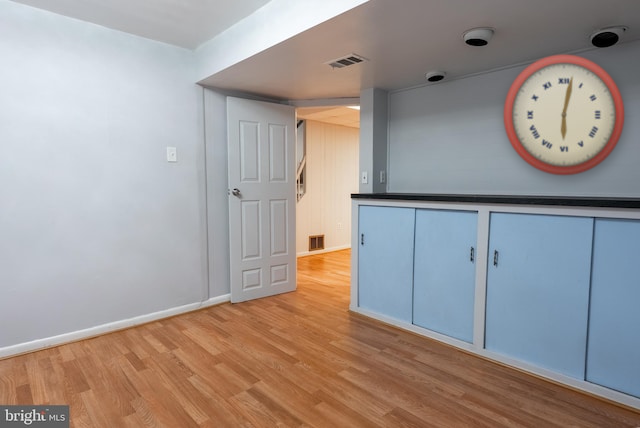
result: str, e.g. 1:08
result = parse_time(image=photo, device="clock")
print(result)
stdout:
6:02
